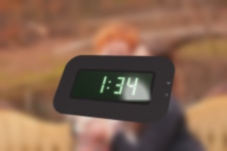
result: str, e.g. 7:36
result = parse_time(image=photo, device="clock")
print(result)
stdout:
1:34
